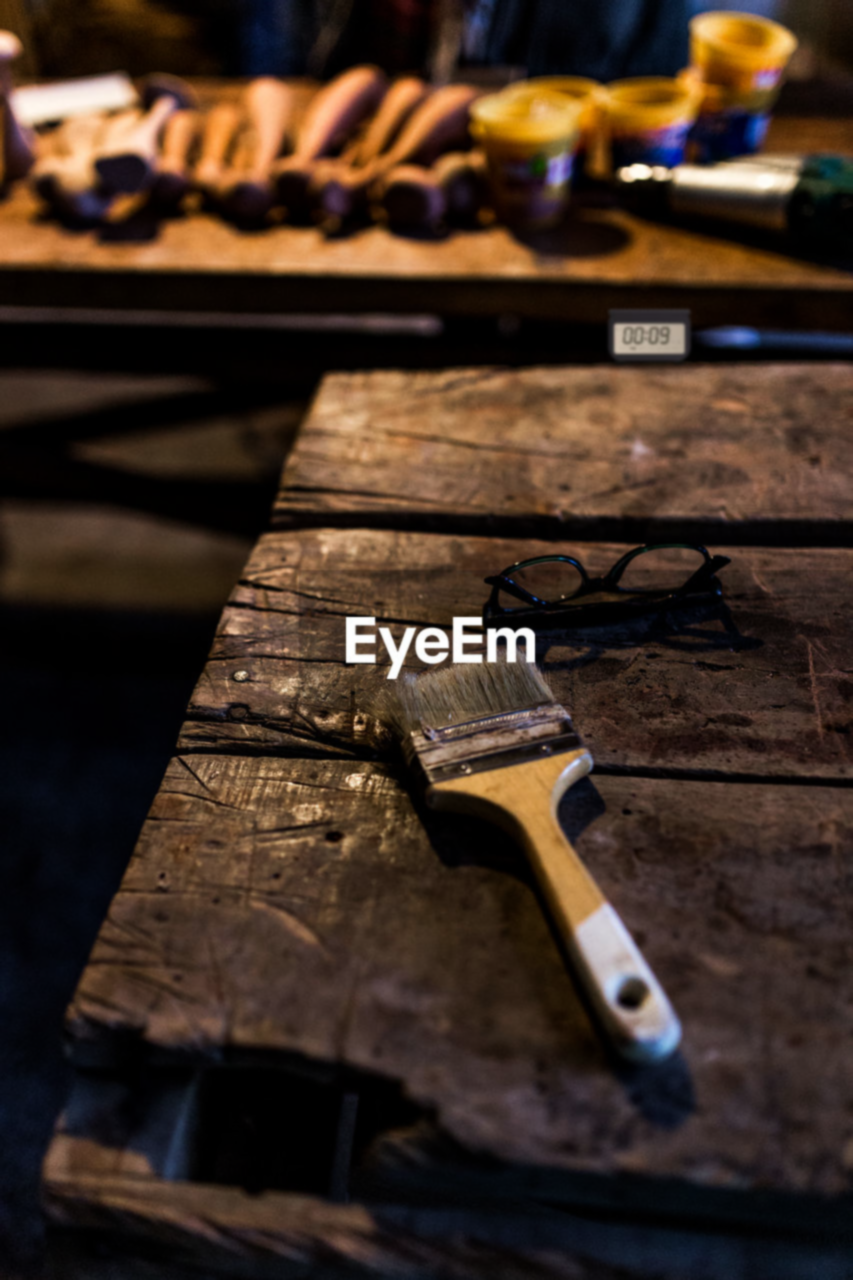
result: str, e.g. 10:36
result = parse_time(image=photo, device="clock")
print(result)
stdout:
0:09
